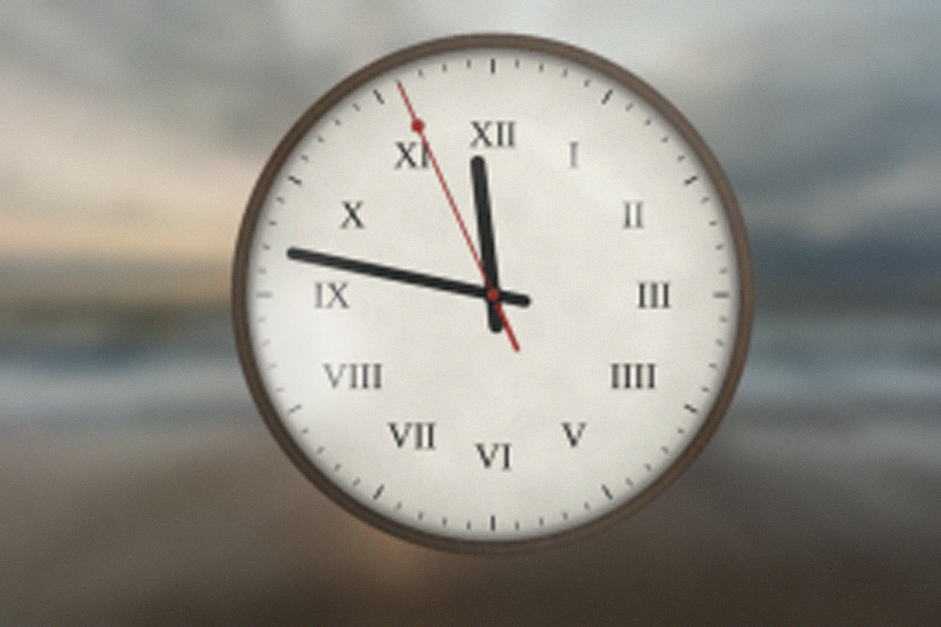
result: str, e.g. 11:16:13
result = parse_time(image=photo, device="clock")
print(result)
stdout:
11:46:56
